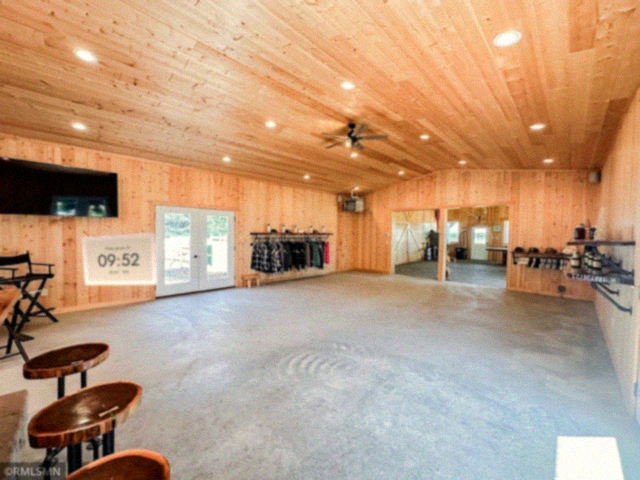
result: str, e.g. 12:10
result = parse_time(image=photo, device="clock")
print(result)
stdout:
9:52
